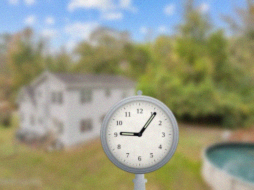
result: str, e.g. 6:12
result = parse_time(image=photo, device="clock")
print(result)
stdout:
9:06
